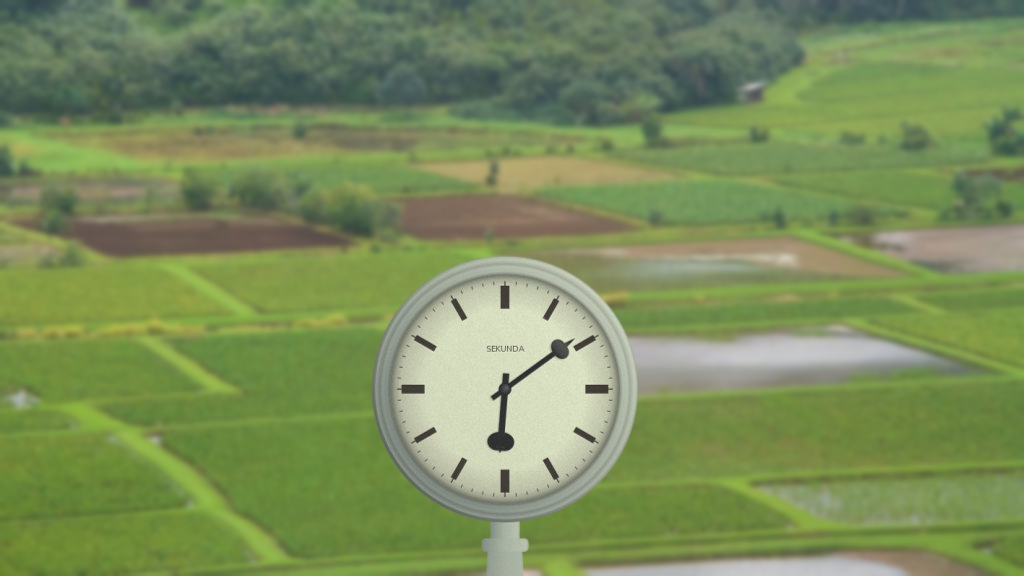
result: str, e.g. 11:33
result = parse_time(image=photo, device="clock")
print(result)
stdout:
6:09
